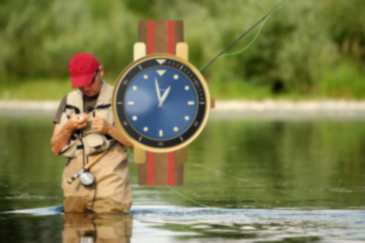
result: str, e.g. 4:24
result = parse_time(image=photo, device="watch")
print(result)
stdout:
12:58
